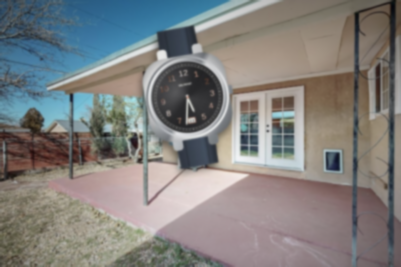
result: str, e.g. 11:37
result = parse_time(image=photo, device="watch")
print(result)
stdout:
5:32
